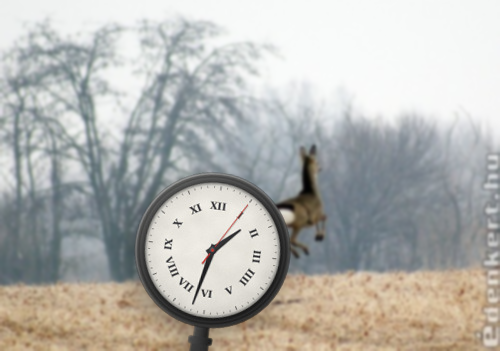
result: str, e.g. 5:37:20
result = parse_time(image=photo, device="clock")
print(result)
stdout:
1:32:05
